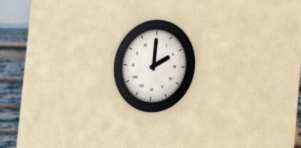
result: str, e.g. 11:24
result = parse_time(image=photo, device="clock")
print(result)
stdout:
2:00
